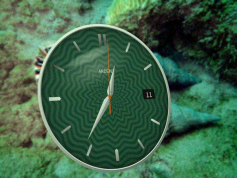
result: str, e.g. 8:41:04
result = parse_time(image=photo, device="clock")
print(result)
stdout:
12:36:01
